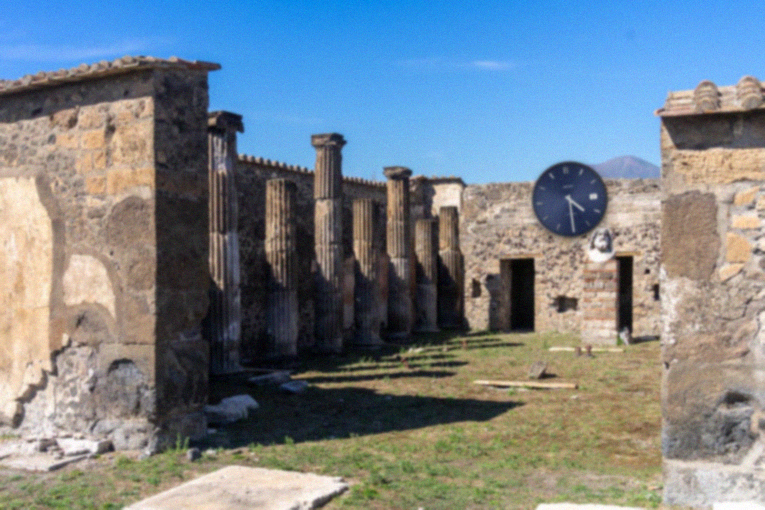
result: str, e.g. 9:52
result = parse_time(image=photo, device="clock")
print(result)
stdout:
4:30
